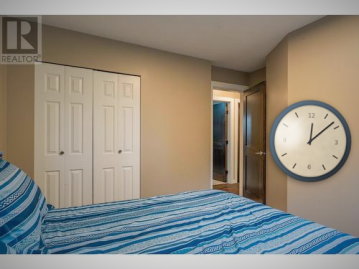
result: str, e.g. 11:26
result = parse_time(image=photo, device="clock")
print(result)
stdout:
12:08
